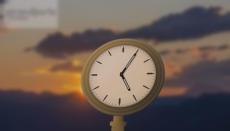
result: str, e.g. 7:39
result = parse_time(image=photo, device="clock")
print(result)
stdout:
5:05
